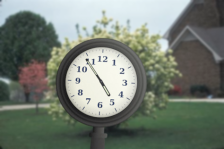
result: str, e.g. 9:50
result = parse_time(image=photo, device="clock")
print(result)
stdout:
4:54
